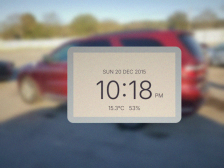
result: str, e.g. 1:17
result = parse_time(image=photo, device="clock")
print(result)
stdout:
10:18
